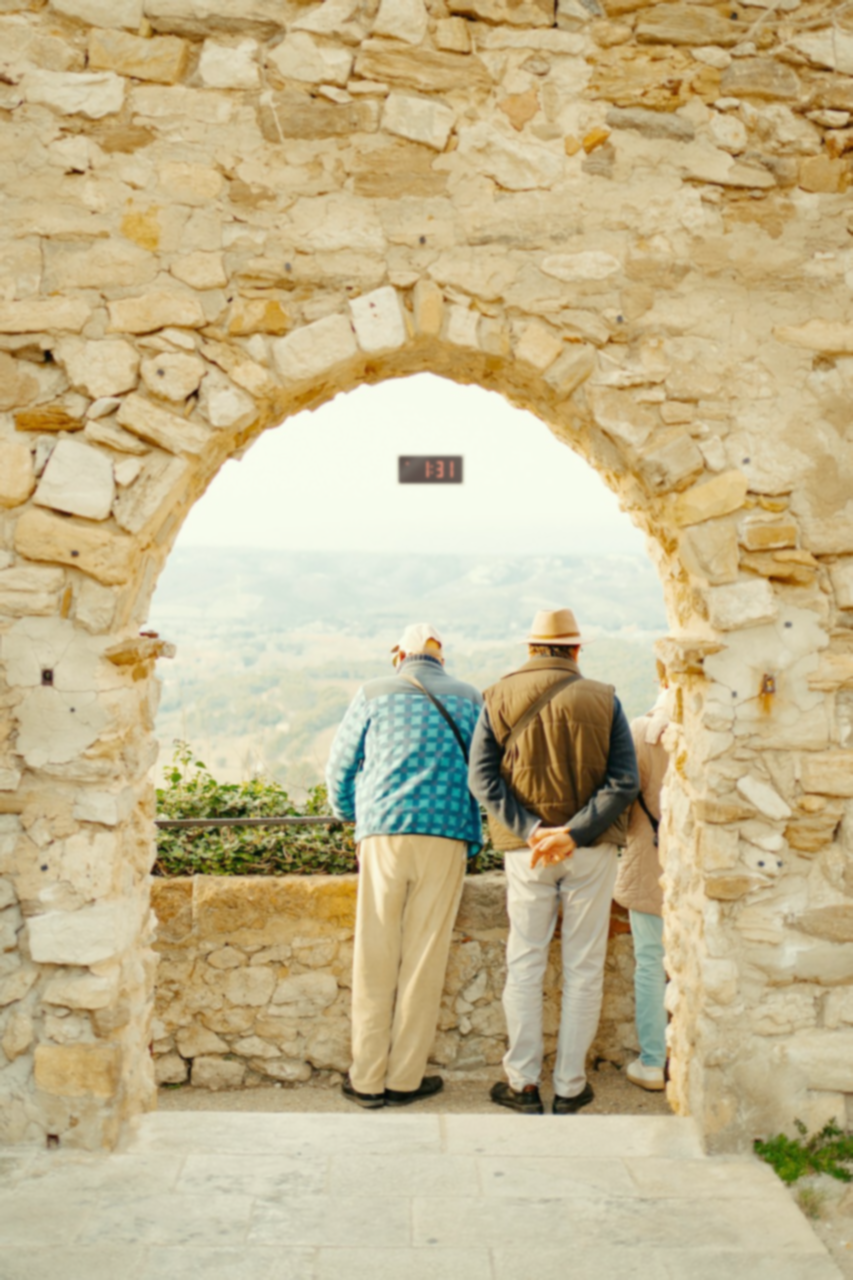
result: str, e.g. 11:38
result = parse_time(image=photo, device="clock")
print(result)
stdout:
1:31
